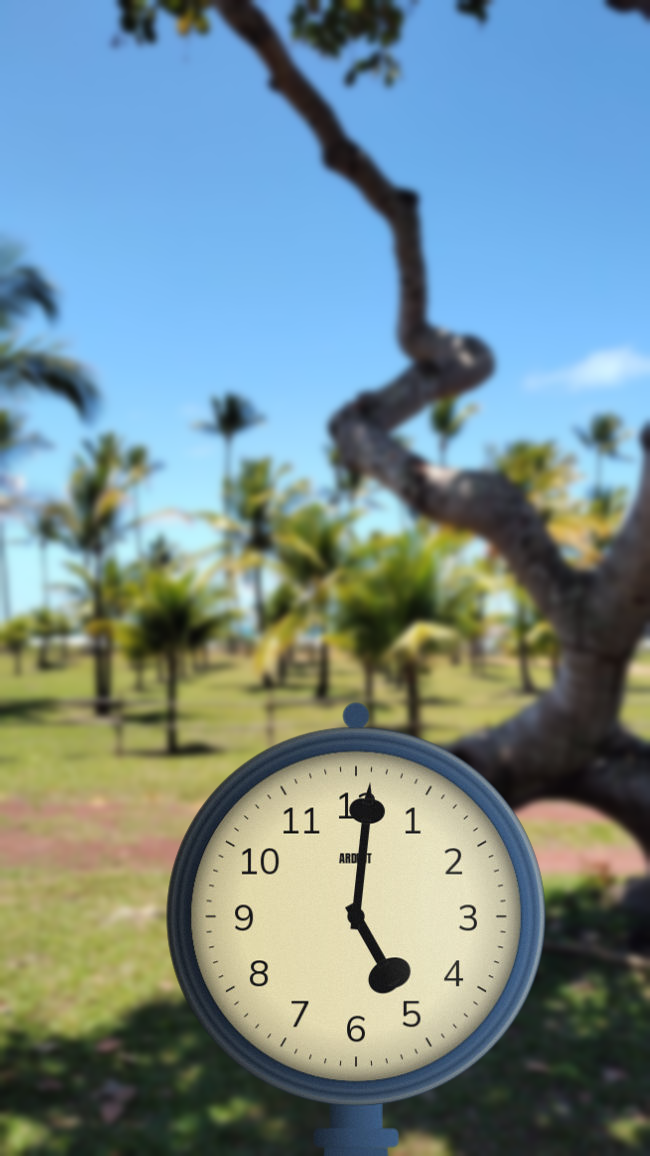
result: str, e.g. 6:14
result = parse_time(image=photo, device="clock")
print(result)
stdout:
5:01
